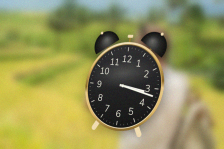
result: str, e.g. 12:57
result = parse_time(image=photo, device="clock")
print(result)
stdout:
3:17
